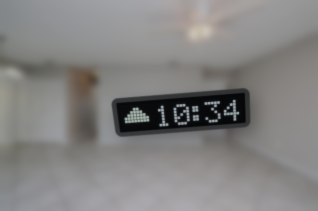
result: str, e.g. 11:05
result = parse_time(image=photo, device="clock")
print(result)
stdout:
10:34
